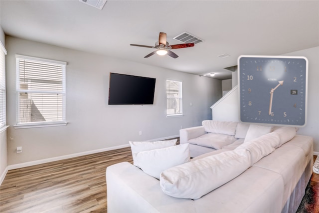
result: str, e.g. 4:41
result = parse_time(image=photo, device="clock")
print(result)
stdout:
1:31
